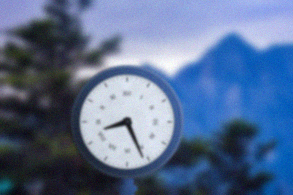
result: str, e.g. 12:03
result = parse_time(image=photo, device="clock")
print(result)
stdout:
8:26
